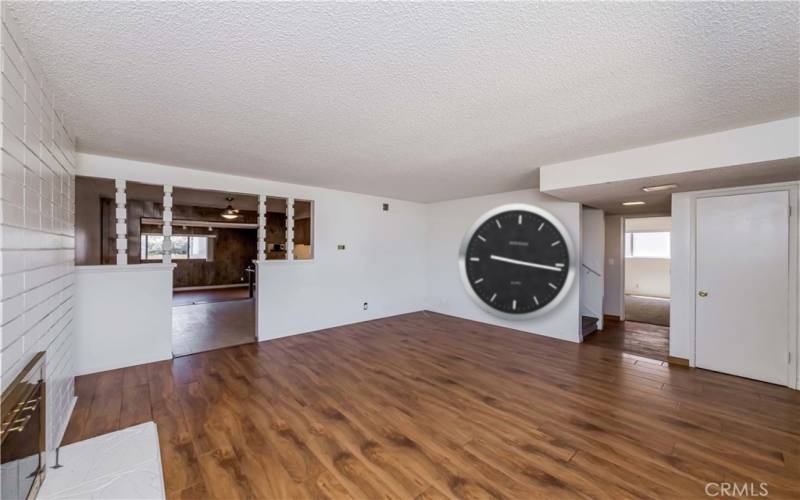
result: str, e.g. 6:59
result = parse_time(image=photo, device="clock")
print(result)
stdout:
9:16
